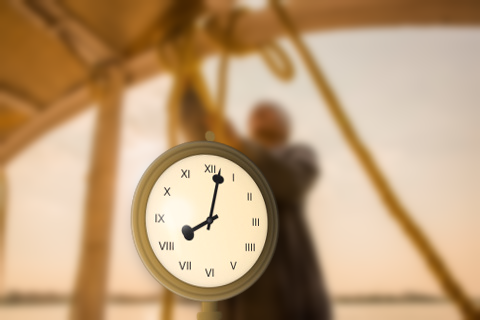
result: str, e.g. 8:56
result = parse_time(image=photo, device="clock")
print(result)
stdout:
8:02
